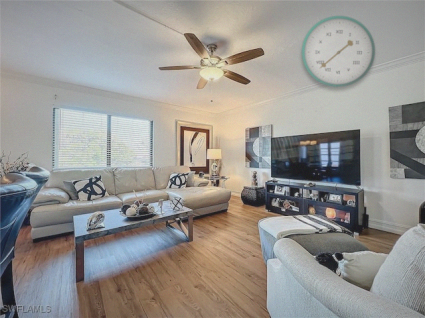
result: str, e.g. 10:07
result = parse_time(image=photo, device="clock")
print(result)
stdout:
1:38
